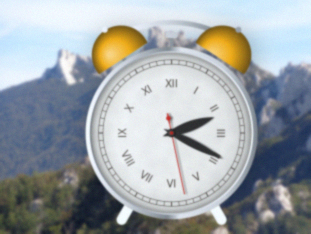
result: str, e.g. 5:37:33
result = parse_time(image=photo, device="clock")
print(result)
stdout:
2:19:28
